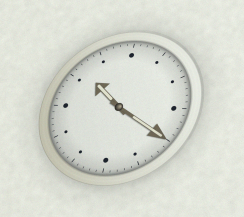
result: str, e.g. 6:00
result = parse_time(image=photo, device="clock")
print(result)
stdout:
10:20
